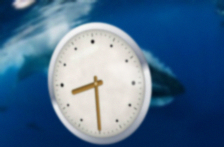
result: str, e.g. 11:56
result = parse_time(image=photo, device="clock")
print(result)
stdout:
8:30
